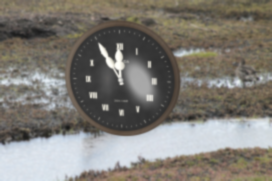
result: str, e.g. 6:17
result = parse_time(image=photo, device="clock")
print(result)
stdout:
11:55
